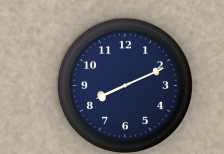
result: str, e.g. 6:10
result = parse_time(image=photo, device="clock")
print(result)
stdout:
8:11
